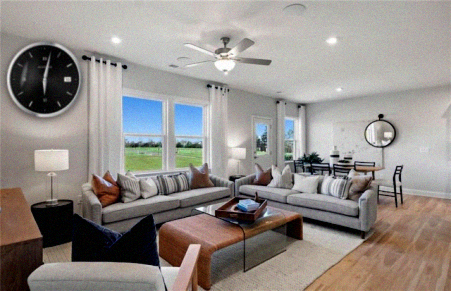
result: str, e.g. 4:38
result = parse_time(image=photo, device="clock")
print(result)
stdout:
6:02
